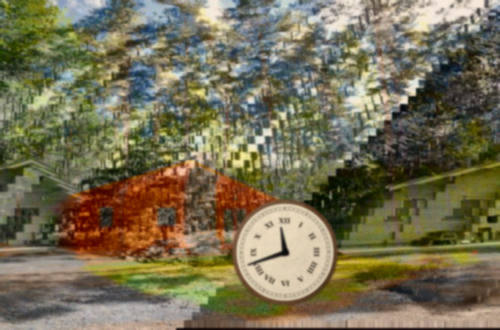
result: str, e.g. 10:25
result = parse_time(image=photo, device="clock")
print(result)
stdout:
11:42
